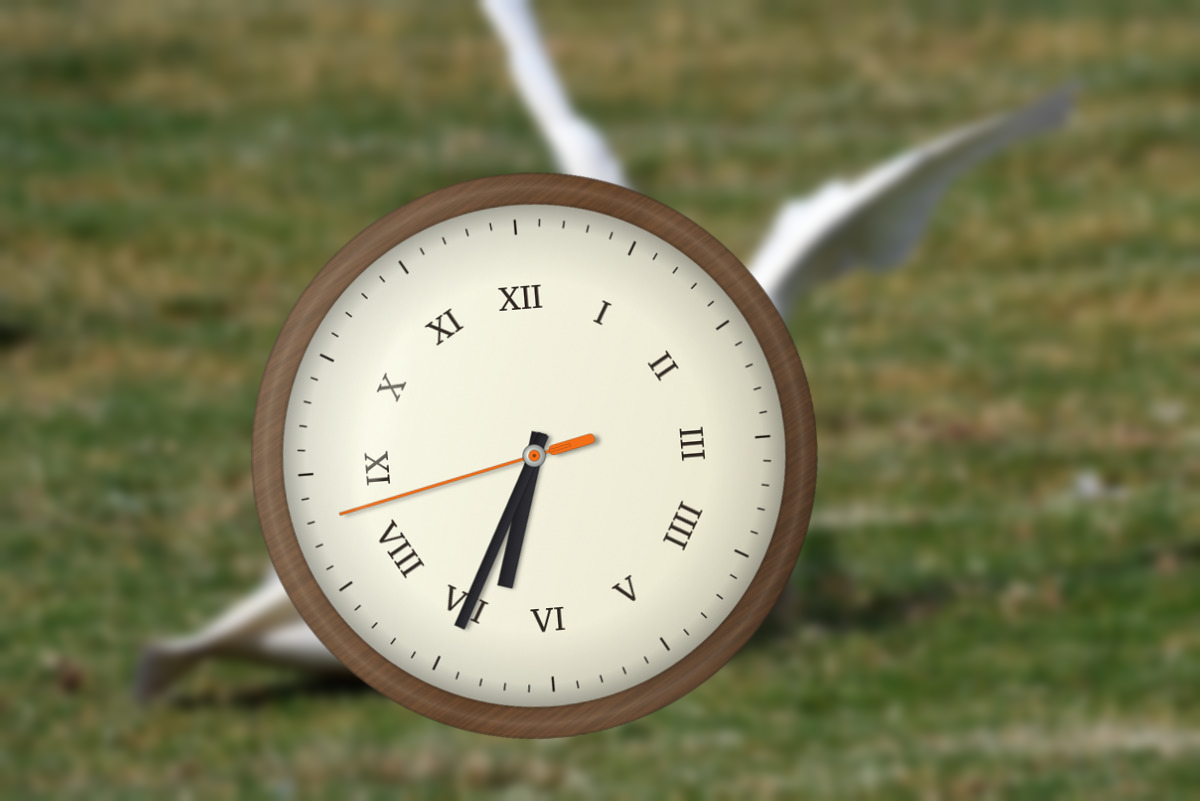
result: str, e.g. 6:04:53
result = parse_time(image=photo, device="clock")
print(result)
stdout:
6:34:43
